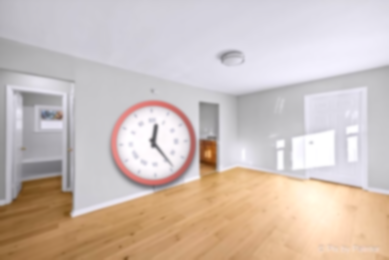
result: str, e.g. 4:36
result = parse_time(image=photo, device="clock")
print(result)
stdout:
12:24
